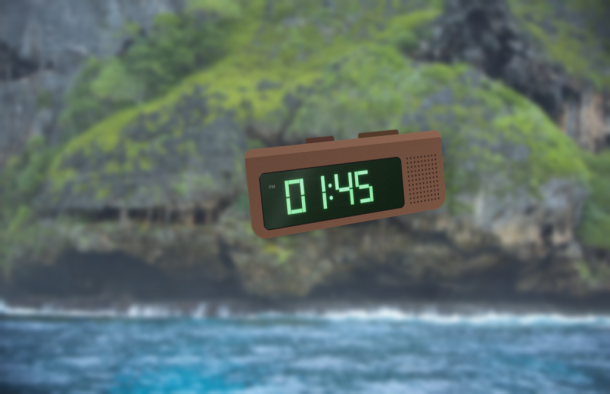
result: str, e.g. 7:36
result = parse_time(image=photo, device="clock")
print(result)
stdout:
1:45
